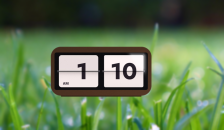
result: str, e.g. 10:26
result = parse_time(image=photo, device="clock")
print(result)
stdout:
1:10
